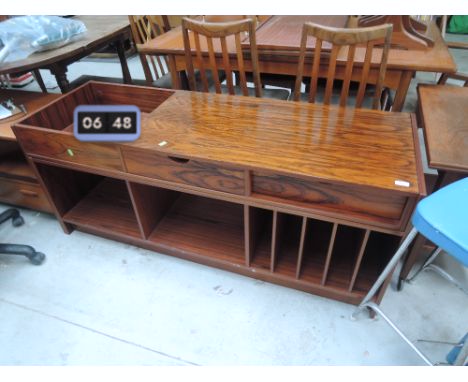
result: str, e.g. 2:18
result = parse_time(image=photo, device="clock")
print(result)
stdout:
6:48
